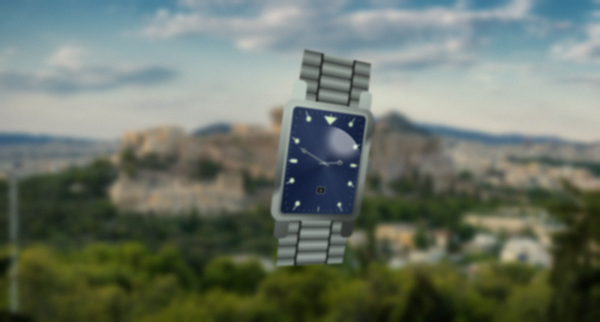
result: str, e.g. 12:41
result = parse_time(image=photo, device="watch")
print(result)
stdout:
2:49
